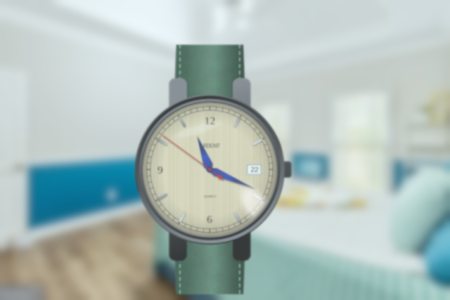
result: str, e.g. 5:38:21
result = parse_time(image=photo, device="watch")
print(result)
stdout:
11:18:51
